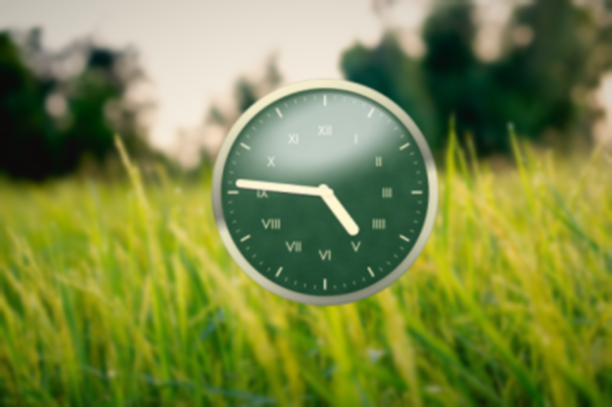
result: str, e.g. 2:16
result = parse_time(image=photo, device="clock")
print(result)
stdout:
4:46
